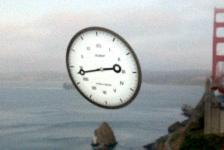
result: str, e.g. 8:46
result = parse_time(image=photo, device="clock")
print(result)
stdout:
2:43
